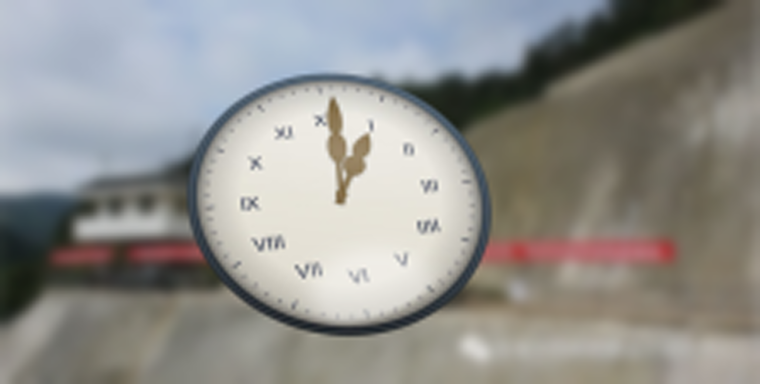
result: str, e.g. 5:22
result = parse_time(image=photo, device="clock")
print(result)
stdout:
1:01
